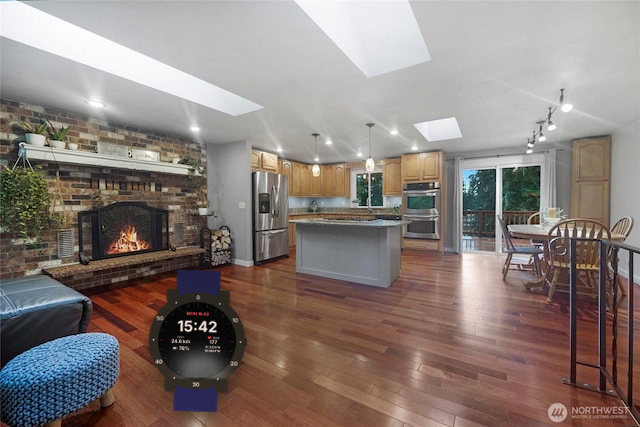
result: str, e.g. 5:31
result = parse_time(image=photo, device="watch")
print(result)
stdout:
15:42
